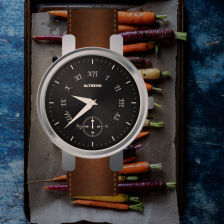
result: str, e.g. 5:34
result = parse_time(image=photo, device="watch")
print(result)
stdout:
9:38
